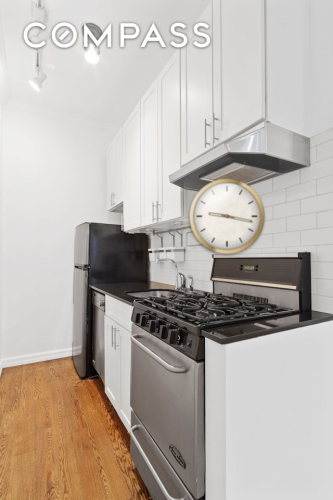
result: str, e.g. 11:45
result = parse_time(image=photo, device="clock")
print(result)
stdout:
9:17
